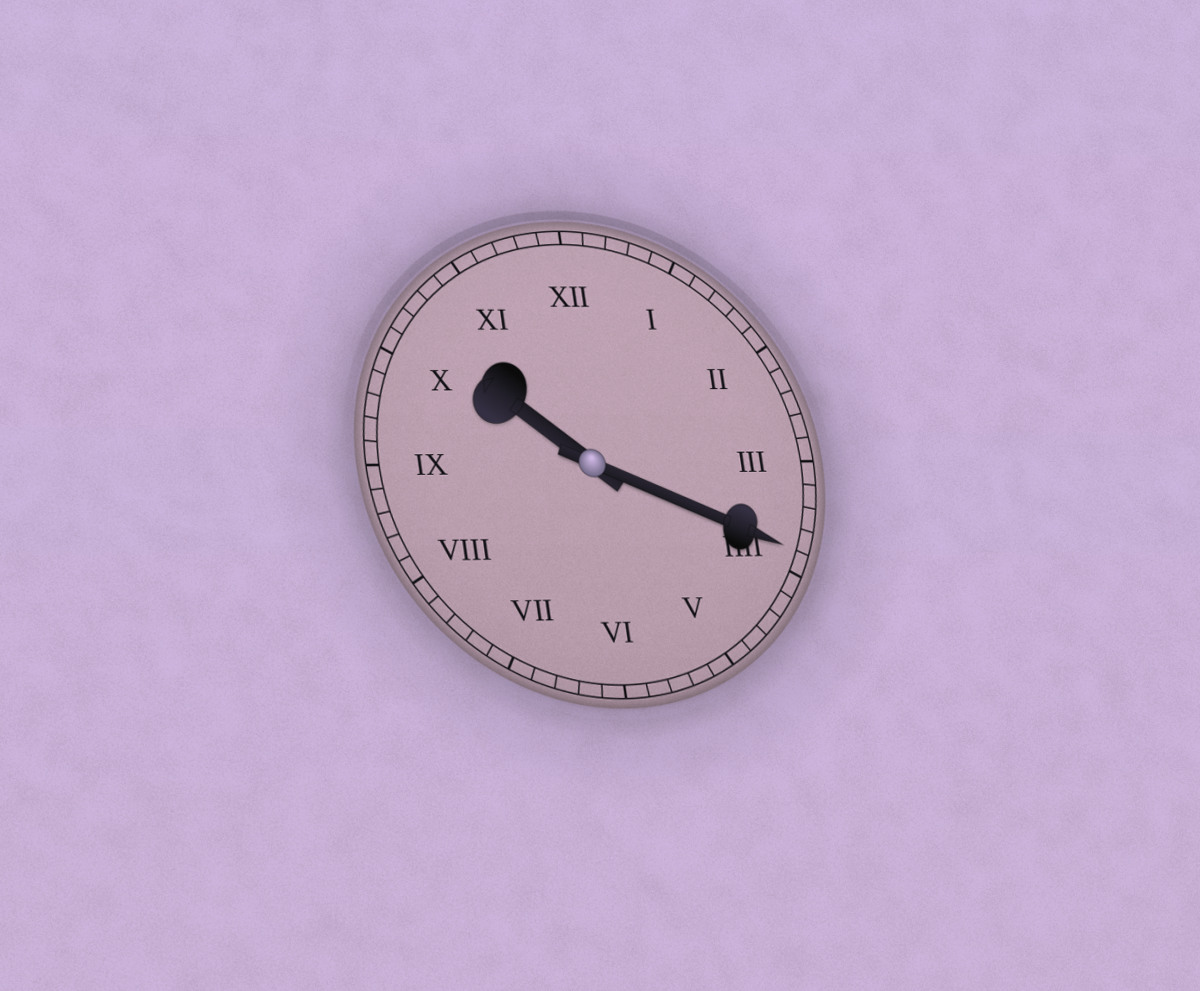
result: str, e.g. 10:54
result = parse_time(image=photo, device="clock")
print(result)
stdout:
10:19
